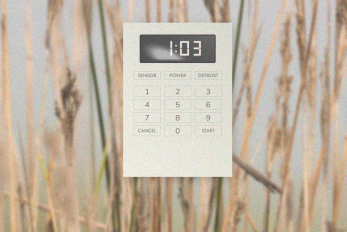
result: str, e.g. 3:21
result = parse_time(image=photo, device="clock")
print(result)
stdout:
1:03
